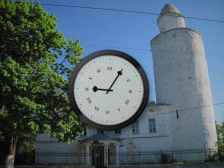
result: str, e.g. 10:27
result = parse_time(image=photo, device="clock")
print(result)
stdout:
9:05
